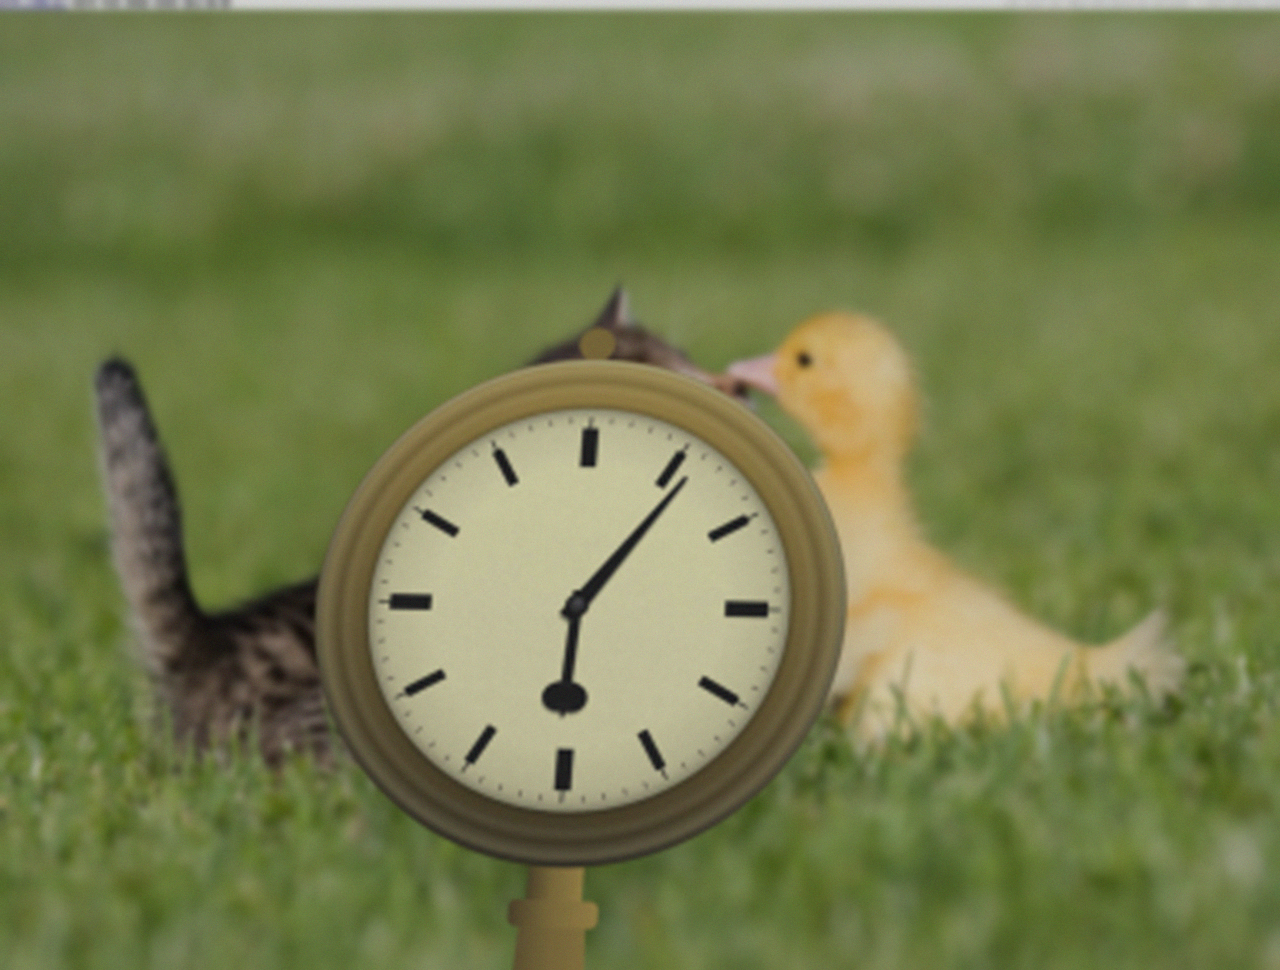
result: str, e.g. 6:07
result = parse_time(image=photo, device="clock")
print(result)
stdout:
6:06
